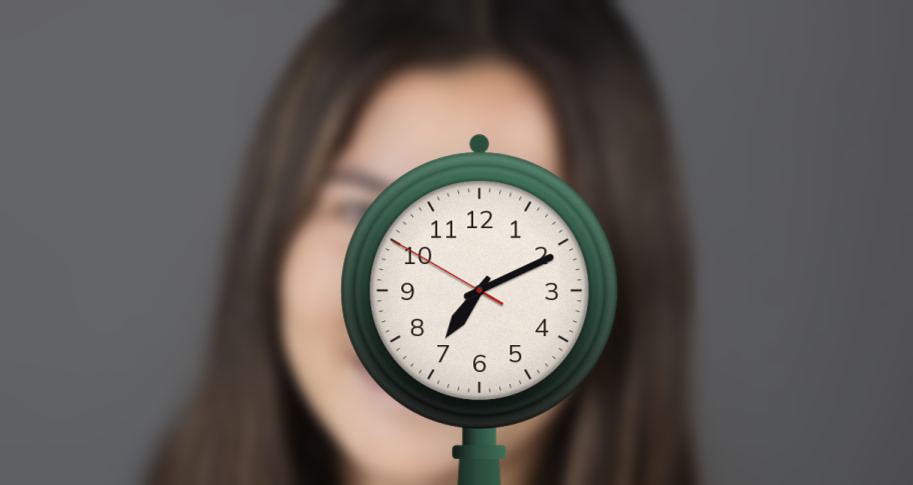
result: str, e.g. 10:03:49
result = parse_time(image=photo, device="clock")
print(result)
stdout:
7:10:50
